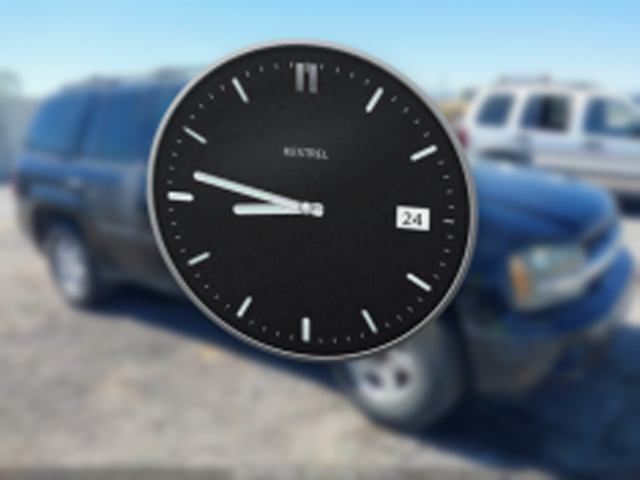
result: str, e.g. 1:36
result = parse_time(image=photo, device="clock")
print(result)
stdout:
8:47
